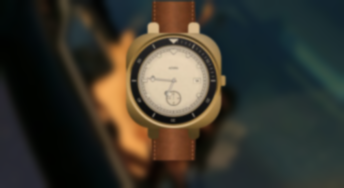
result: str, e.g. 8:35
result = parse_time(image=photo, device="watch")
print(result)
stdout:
6:46
